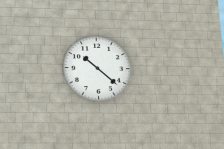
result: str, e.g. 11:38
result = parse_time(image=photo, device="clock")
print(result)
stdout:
10:22
